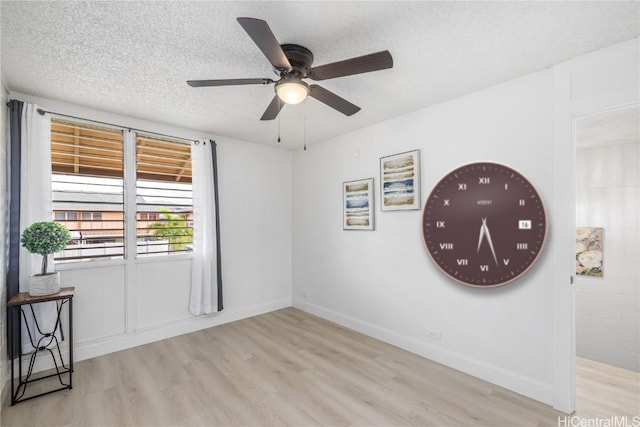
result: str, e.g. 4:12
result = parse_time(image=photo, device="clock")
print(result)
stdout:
6:27
